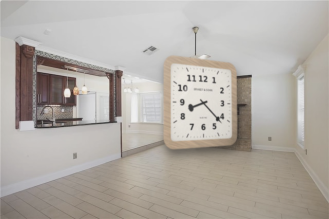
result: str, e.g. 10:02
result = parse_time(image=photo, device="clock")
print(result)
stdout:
8:22
